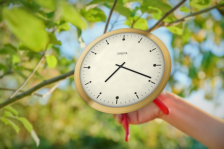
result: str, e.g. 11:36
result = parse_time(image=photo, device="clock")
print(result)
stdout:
7:19
